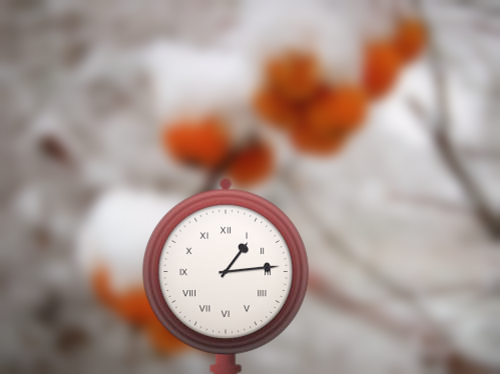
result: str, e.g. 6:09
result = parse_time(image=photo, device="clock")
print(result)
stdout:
1:14
